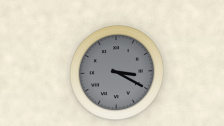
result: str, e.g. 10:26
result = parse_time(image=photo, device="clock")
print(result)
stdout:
3:20
